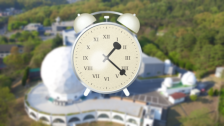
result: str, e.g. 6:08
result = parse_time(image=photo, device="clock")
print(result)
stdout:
1:22
